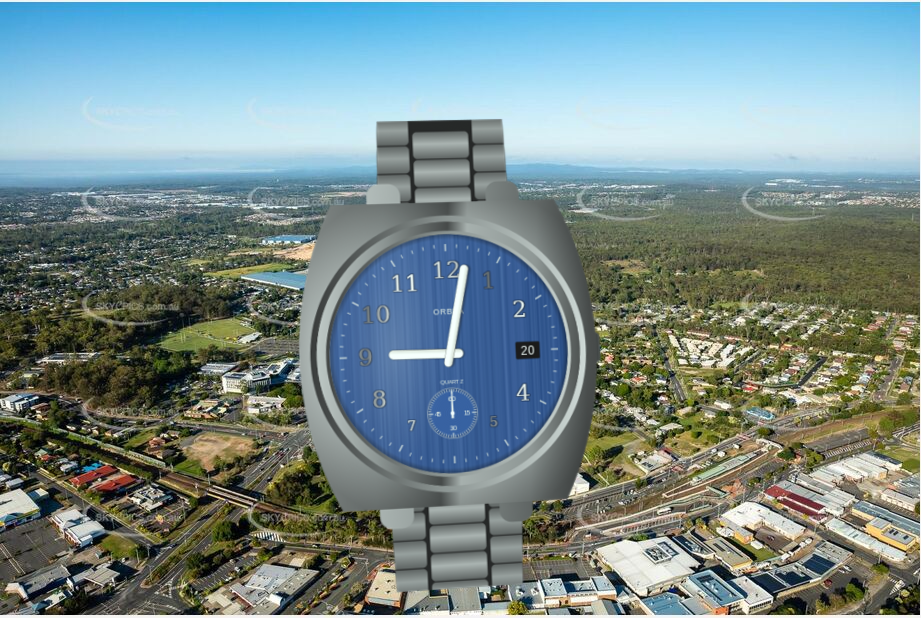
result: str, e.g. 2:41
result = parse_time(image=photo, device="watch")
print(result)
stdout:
9:02
